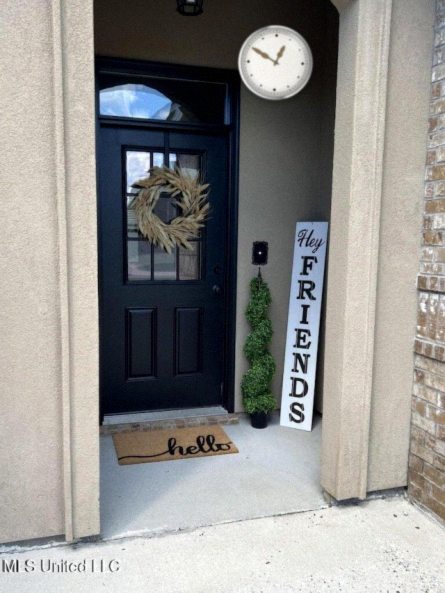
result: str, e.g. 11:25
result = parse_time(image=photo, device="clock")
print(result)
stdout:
12:50
